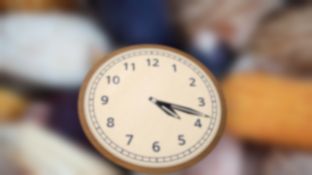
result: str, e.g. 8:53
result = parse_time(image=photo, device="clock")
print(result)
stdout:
4:18
